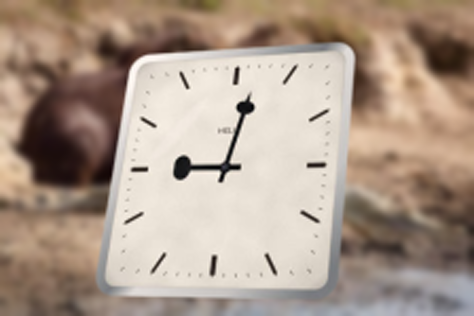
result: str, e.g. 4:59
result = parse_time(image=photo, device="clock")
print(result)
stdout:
9:02
